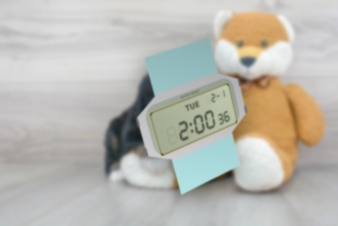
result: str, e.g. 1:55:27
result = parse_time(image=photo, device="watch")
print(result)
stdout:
2:00:36
